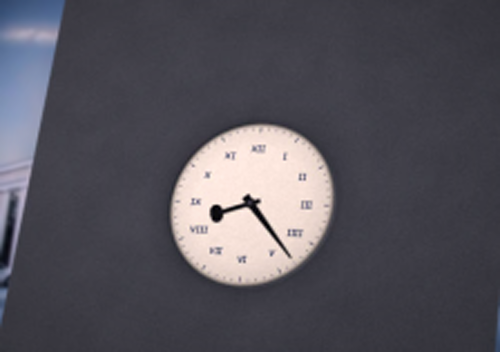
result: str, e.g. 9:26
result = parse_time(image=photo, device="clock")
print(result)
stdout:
8:23
